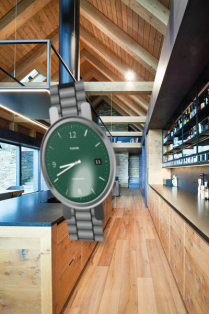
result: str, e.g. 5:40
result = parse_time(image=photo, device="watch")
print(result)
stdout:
8:41
